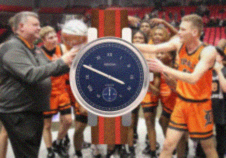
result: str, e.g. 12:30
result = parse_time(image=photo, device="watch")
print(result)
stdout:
3:49
